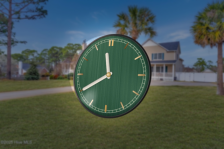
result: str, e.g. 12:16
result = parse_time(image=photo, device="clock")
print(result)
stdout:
11:40
